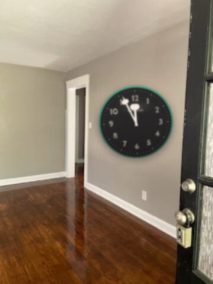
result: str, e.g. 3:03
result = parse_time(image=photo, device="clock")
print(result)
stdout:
11:56
